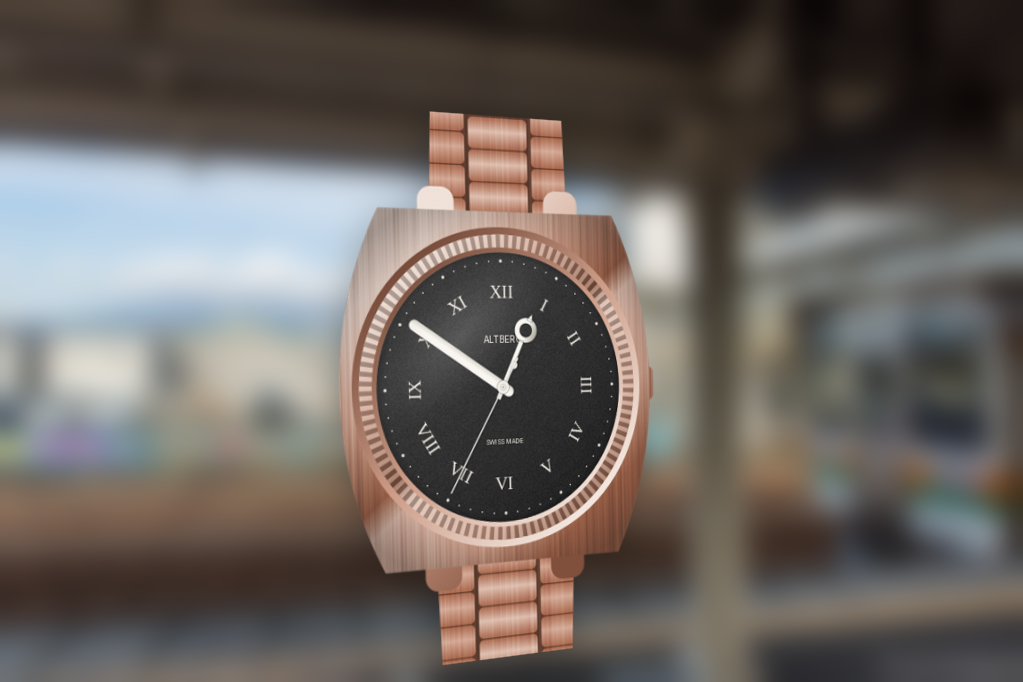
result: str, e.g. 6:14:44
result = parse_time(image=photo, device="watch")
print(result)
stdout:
12:50:35
